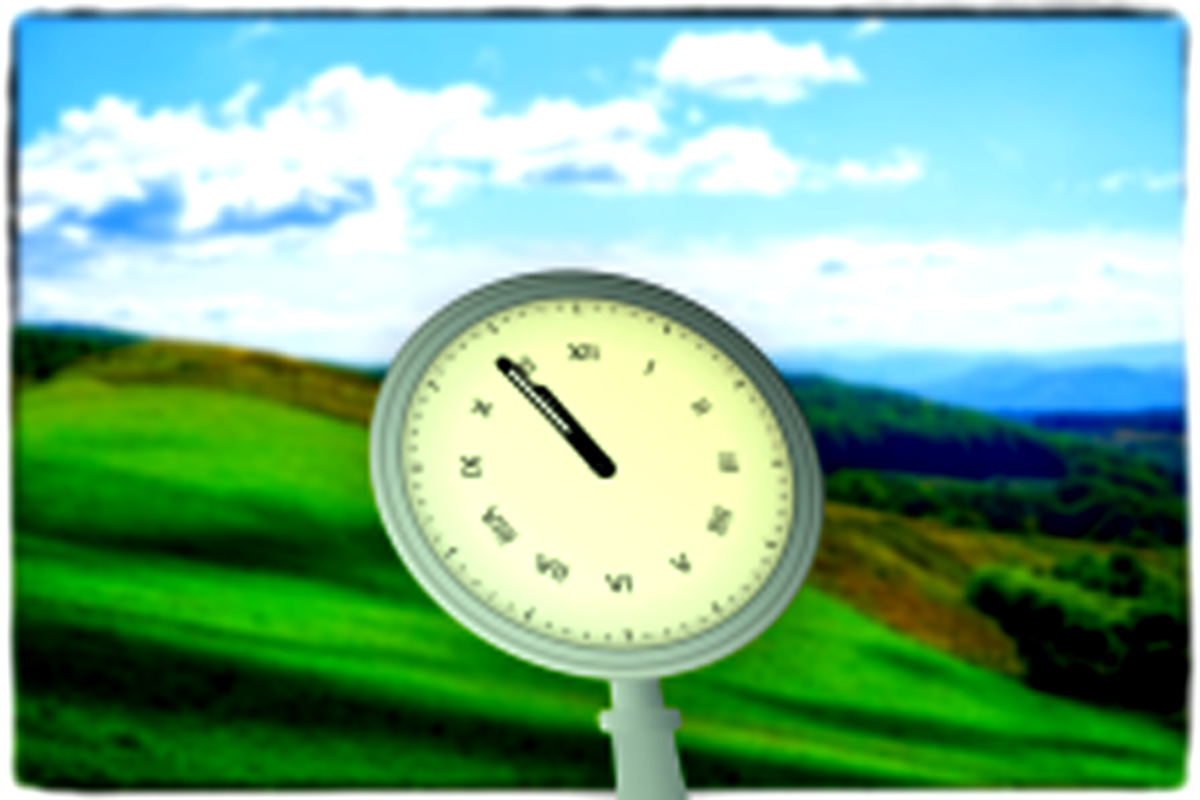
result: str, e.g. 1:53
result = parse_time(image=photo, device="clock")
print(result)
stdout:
10:54
